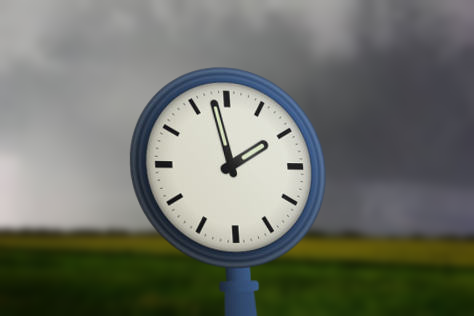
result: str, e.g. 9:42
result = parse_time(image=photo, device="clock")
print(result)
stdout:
1:58
